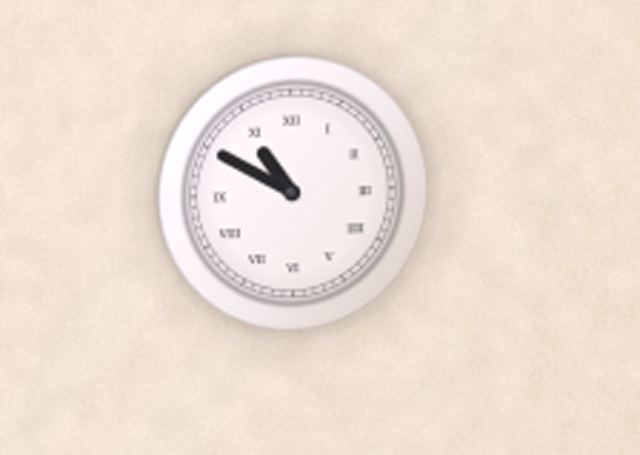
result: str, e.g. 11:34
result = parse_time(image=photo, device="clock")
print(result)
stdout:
10:50
